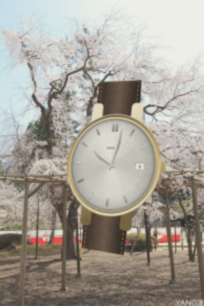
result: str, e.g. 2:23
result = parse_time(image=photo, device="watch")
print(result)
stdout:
10:02
